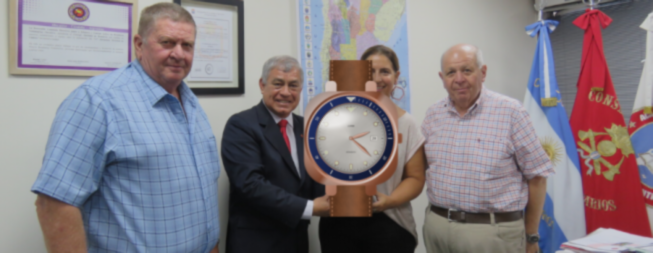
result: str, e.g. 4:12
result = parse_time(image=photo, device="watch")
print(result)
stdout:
2:22
